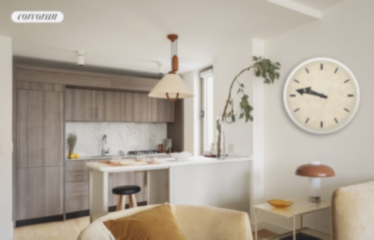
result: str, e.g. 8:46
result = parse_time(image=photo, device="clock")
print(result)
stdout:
9:47
